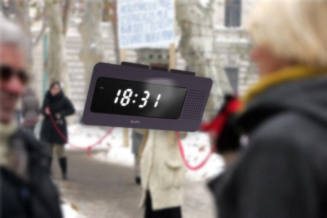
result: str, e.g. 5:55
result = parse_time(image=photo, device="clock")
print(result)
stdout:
18:31
